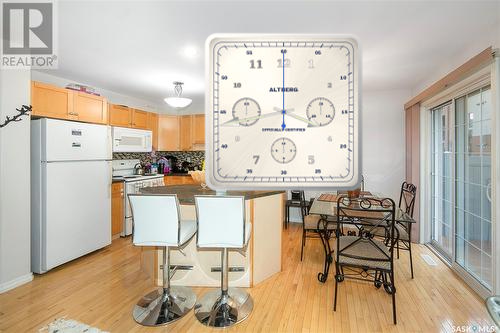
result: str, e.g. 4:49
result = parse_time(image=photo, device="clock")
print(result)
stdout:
3:43
